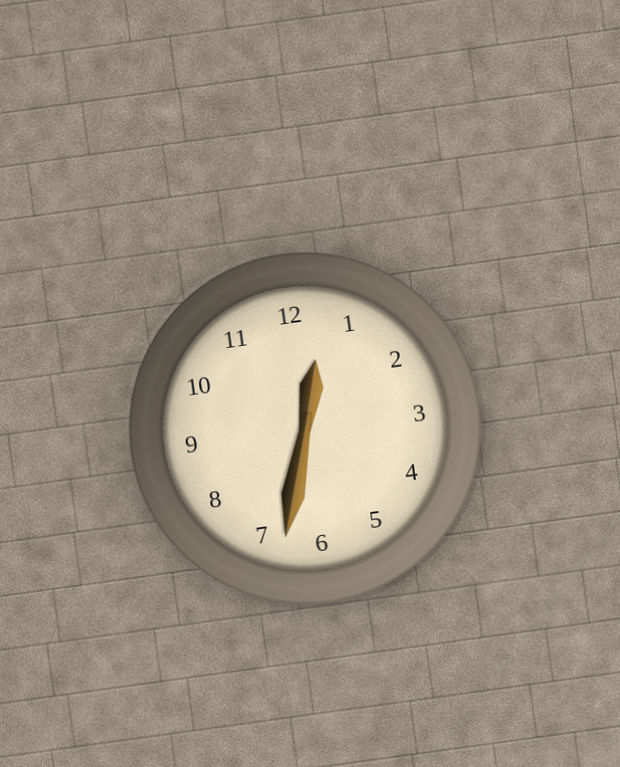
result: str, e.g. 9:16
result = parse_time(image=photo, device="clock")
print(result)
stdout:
12:33
